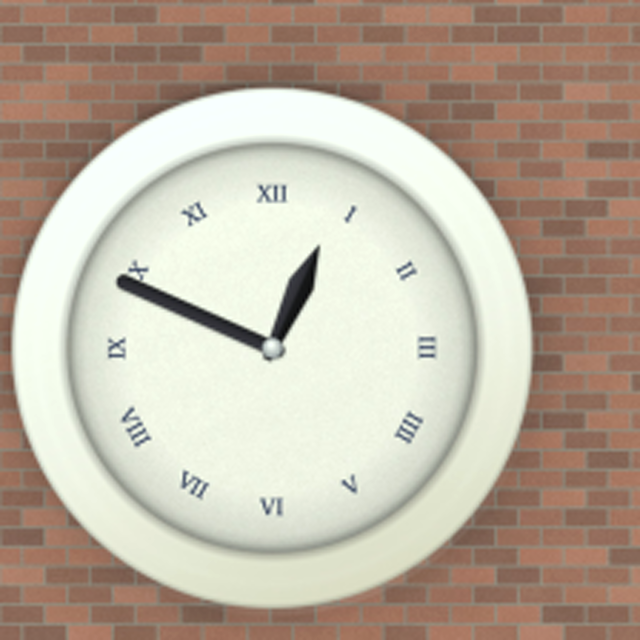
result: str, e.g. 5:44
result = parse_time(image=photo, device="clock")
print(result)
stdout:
12:49
